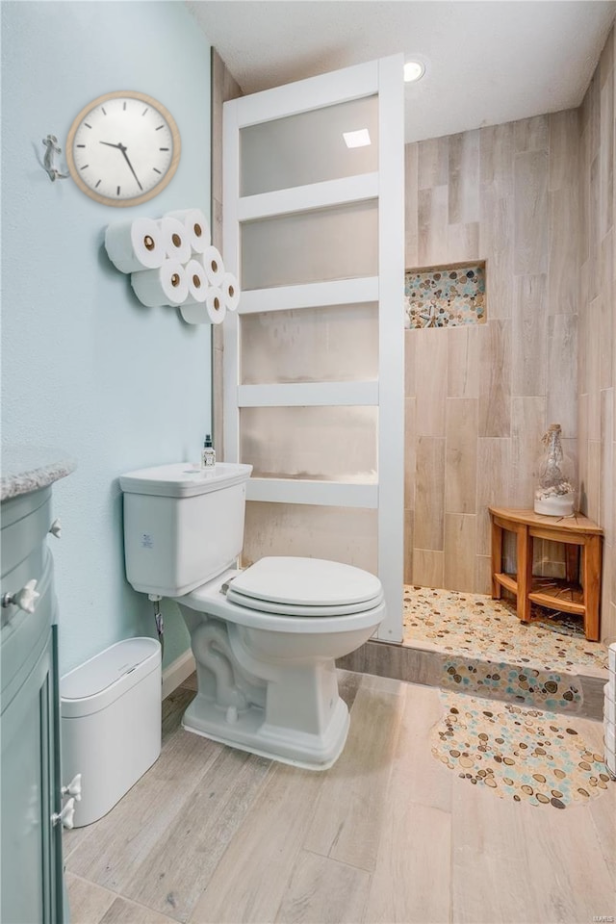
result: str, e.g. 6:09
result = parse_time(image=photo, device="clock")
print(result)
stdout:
9:25
